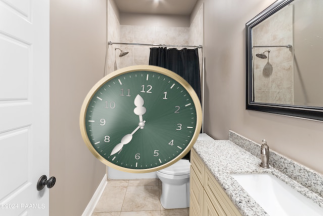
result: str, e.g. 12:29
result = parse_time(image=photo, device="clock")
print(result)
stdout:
11:36
